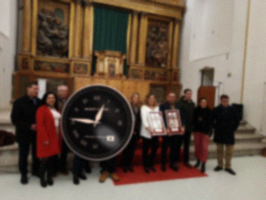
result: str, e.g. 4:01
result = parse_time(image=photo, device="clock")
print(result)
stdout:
12:46
